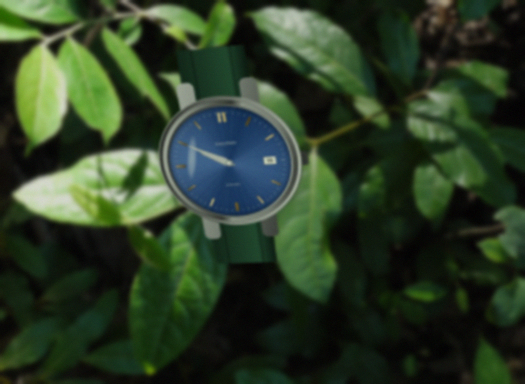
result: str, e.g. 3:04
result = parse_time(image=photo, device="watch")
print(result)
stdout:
9:50
